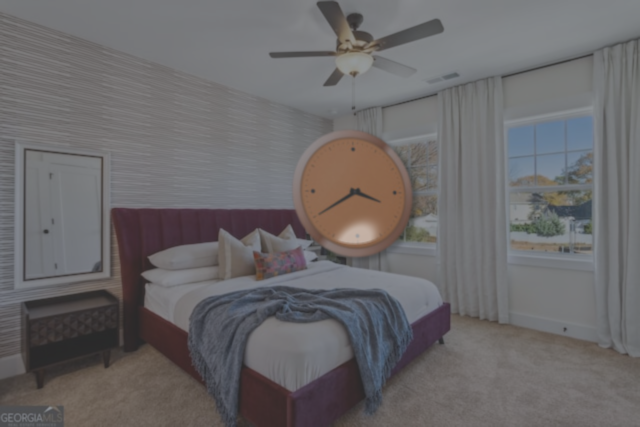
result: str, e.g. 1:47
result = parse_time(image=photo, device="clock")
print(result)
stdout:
3:40
